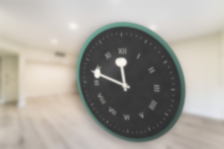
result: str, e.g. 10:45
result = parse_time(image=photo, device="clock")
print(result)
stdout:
11:48
